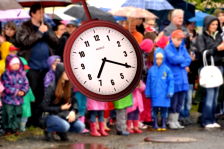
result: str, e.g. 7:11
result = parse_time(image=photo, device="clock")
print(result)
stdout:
7:20
